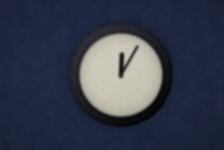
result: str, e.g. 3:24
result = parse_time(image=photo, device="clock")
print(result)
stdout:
12:05
